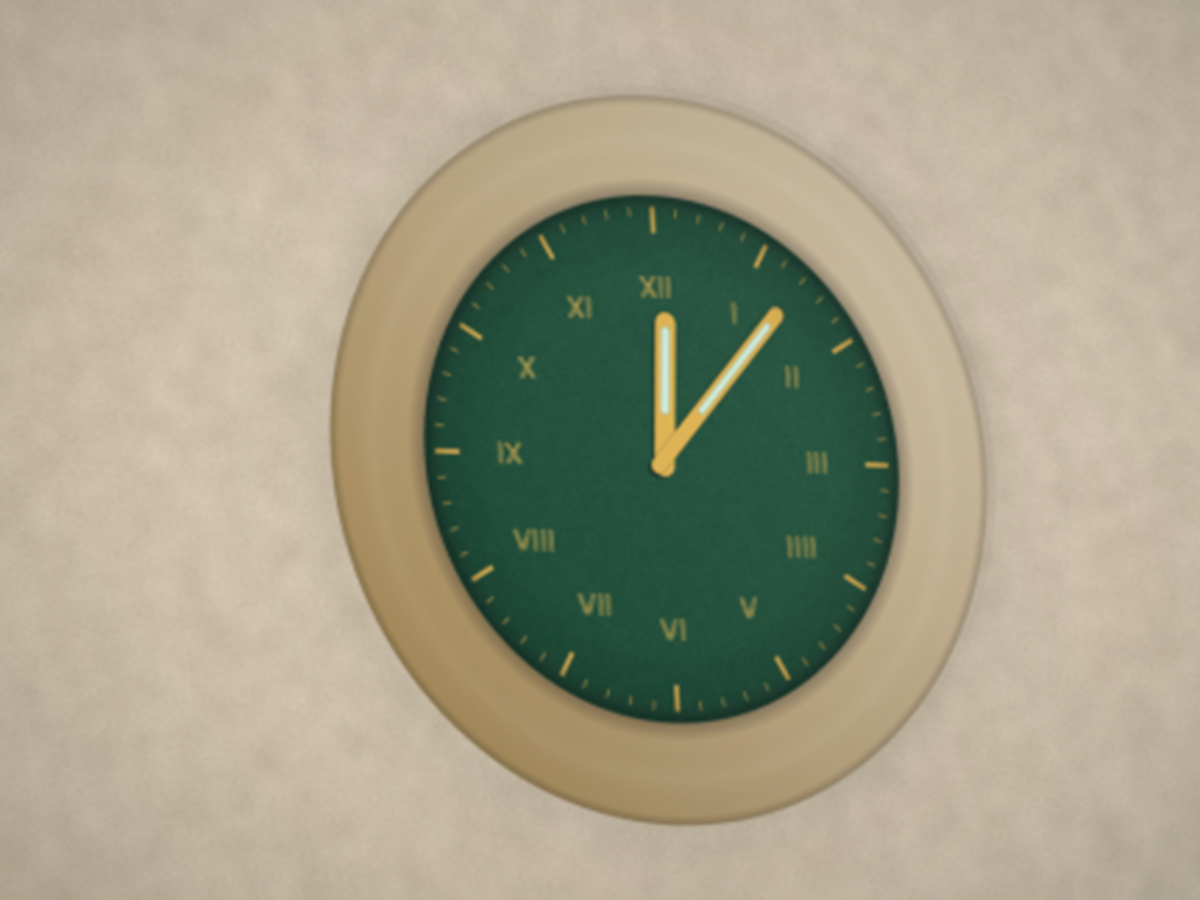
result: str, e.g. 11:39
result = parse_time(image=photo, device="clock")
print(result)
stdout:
12:07
